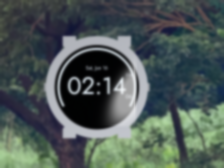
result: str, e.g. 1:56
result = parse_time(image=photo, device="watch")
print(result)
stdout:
2:14
